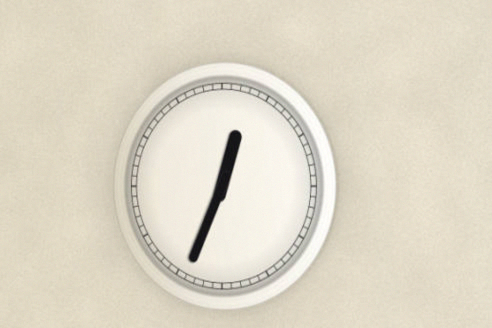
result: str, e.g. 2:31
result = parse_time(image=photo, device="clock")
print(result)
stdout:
12:34
